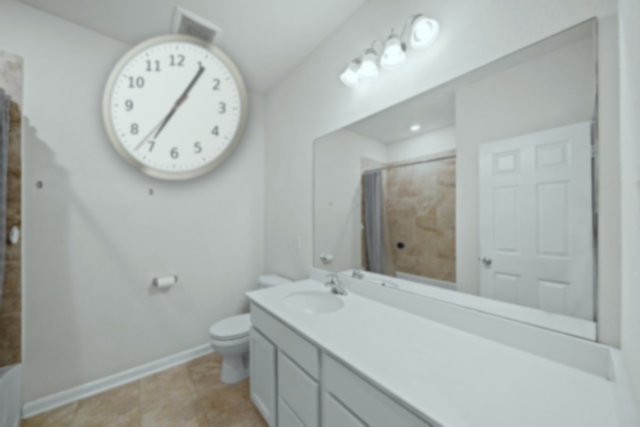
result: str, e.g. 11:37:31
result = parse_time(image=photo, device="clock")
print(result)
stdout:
7:05:37
